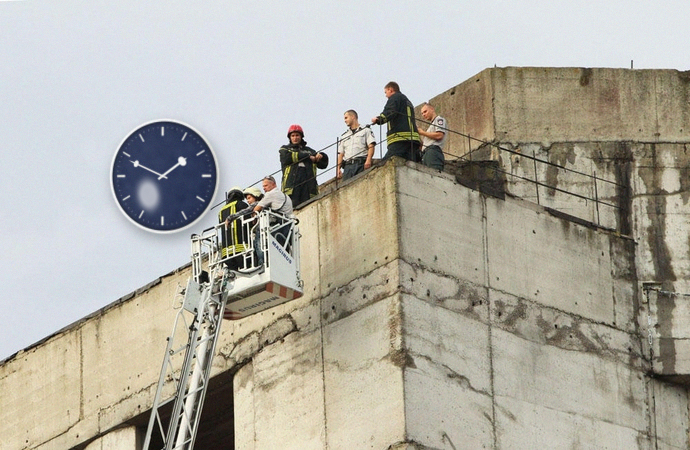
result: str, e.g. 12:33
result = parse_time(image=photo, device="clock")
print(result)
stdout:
1:49
